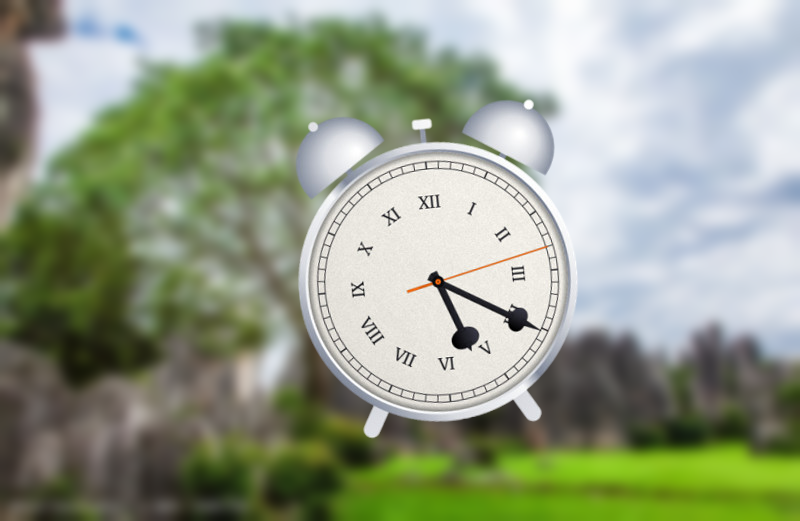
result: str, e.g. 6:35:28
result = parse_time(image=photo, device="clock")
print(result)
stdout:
5:20:13
